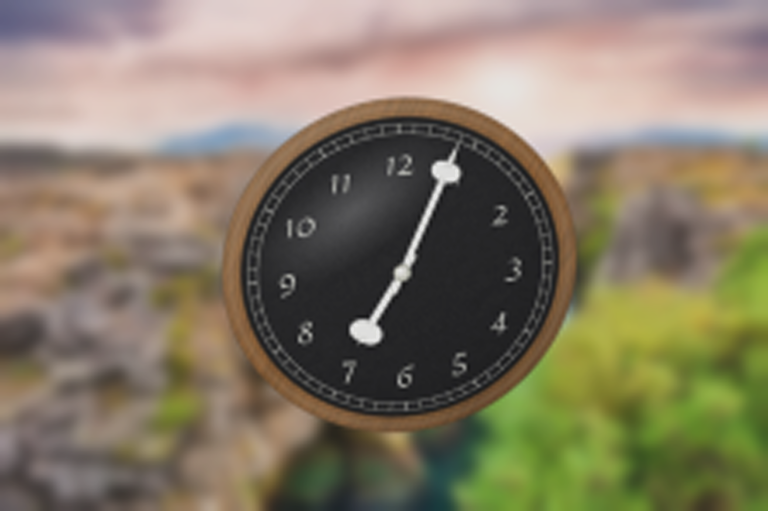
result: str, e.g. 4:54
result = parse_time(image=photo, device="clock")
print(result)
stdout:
7:04
